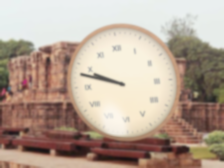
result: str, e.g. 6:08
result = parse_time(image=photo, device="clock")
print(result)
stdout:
9:48
